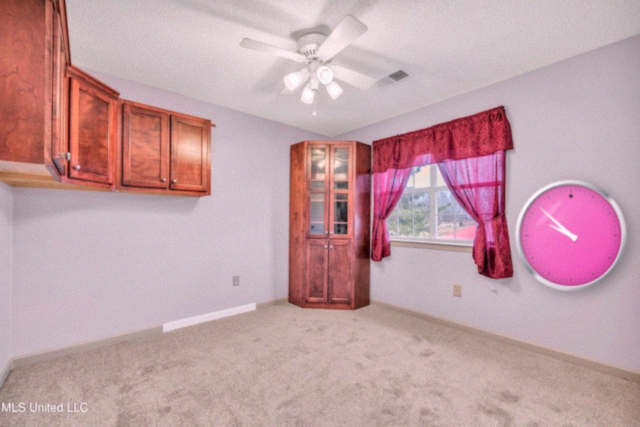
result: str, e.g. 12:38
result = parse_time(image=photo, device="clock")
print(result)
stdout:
9:52
